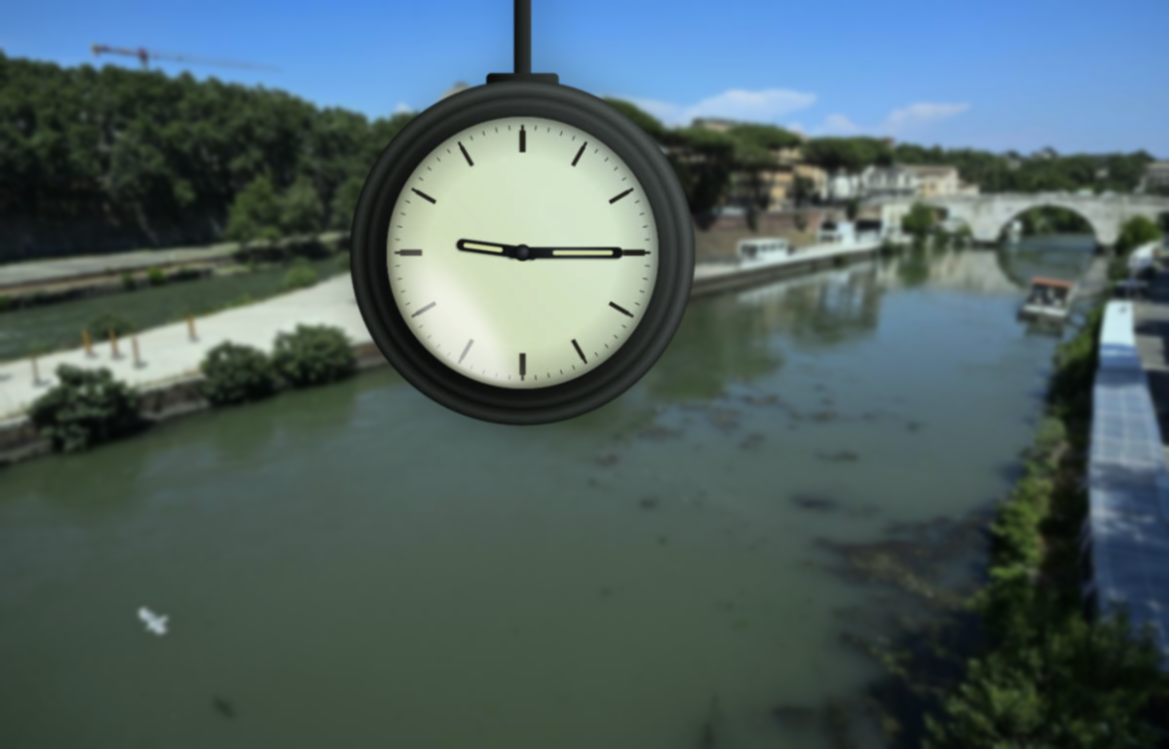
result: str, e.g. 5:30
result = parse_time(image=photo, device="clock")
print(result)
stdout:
9:15
